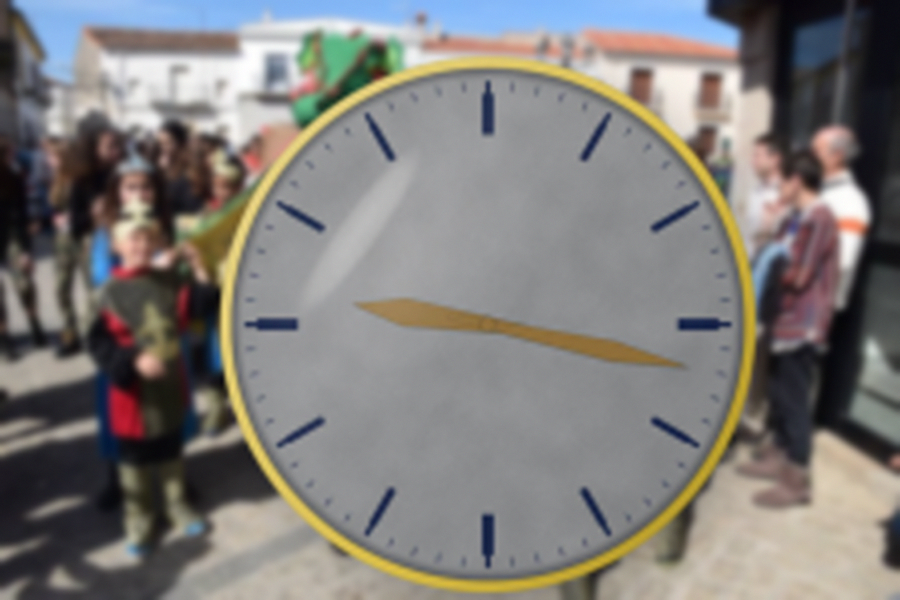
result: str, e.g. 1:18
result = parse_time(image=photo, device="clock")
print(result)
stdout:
9:17
